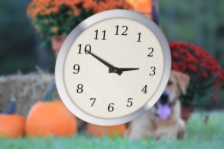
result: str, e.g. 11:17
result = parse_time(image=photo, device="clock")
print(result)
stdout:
2:50
